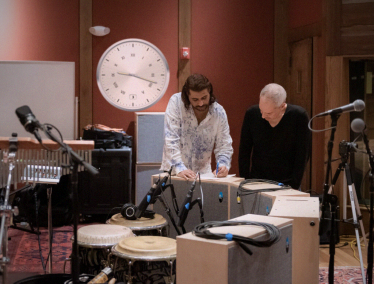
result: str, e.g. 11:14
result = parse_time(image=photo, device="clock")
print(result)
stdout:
9:18
